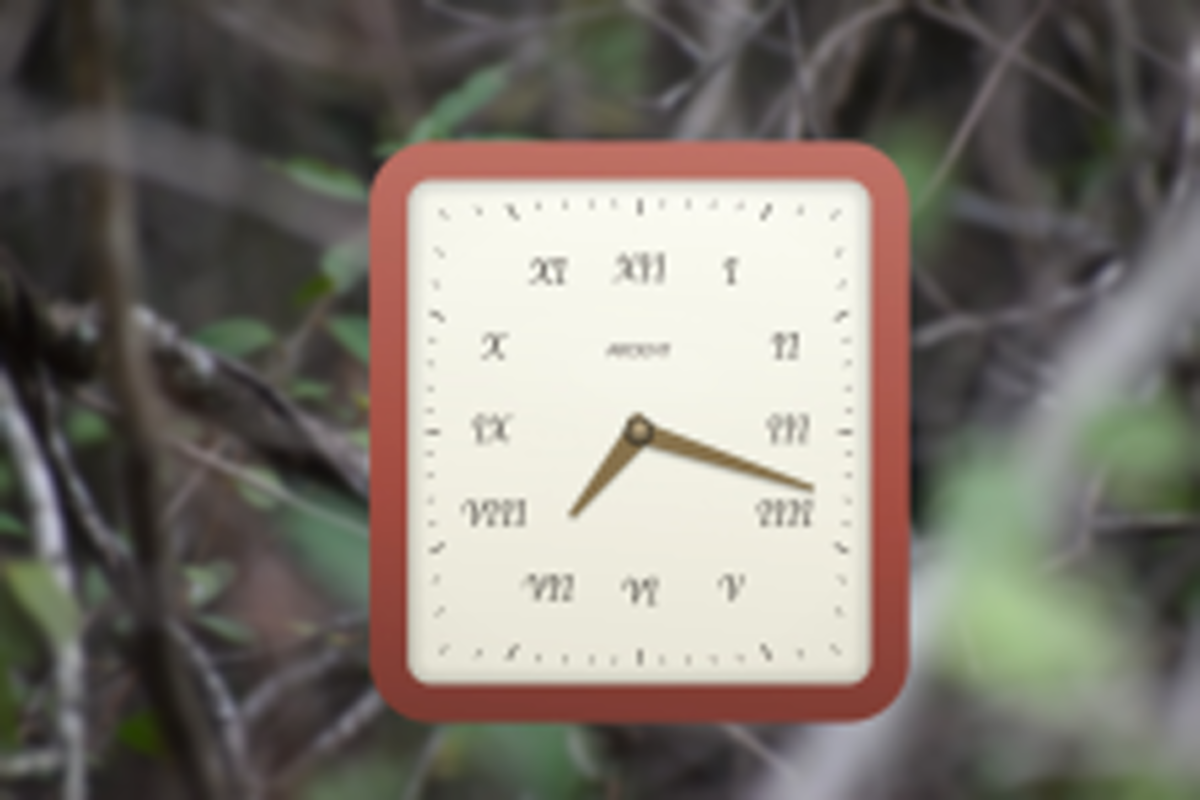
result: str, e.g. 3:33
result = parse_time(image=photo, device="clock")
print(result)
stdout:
7:18
